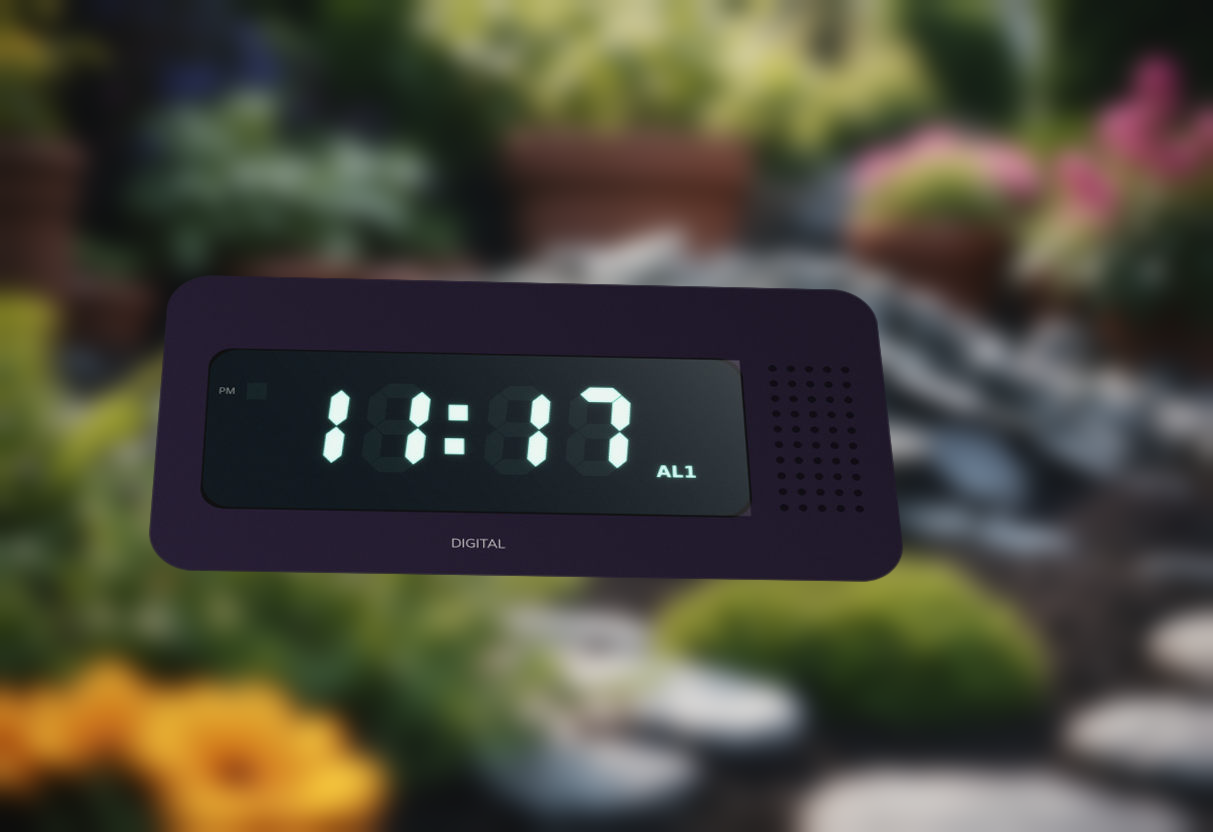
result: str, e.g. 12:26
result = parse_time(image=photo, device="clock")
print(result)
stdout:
11:17
